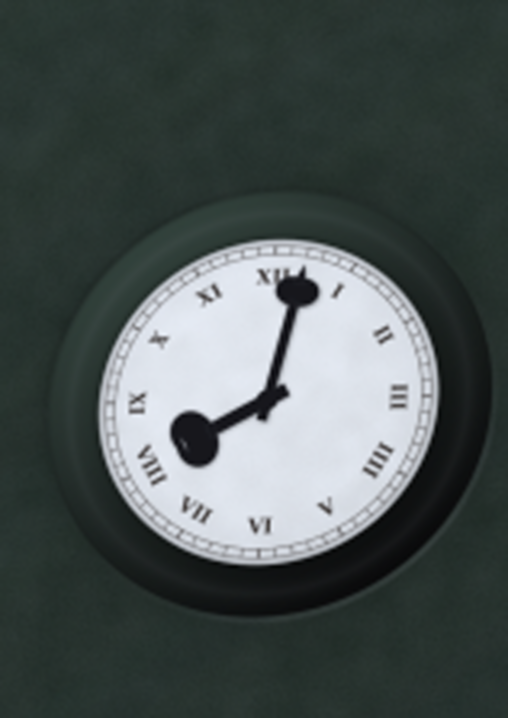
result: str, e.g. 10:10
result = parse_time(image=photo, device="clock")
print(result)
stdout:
8:02
